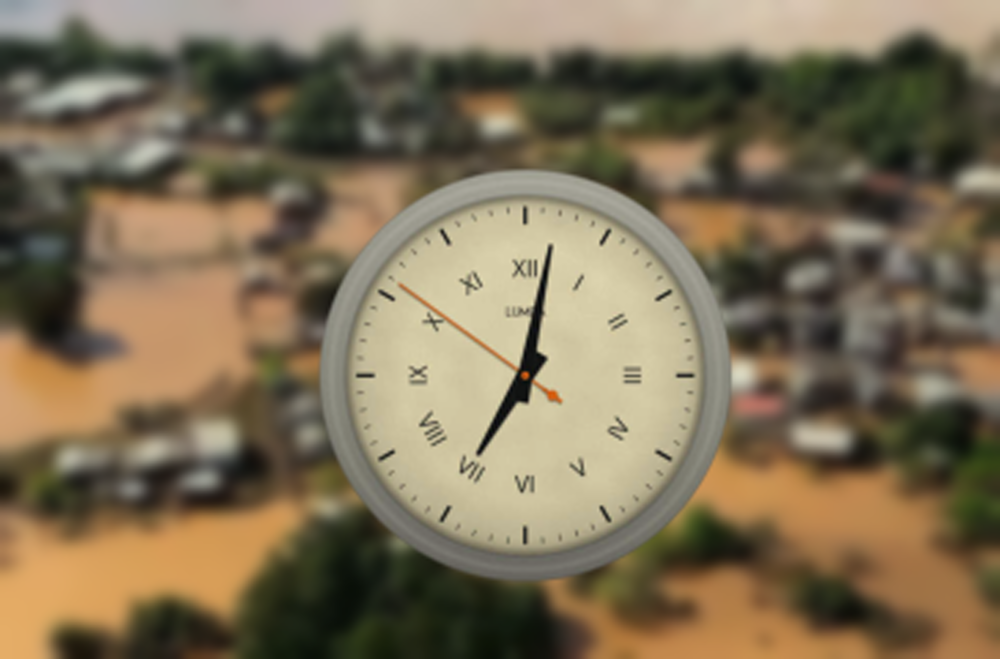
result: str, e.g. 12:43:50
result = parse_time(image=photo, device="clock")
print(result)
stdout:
7:01:51
